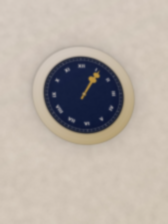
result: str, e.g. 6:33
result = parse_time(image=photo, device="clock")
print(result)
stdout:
1:06
